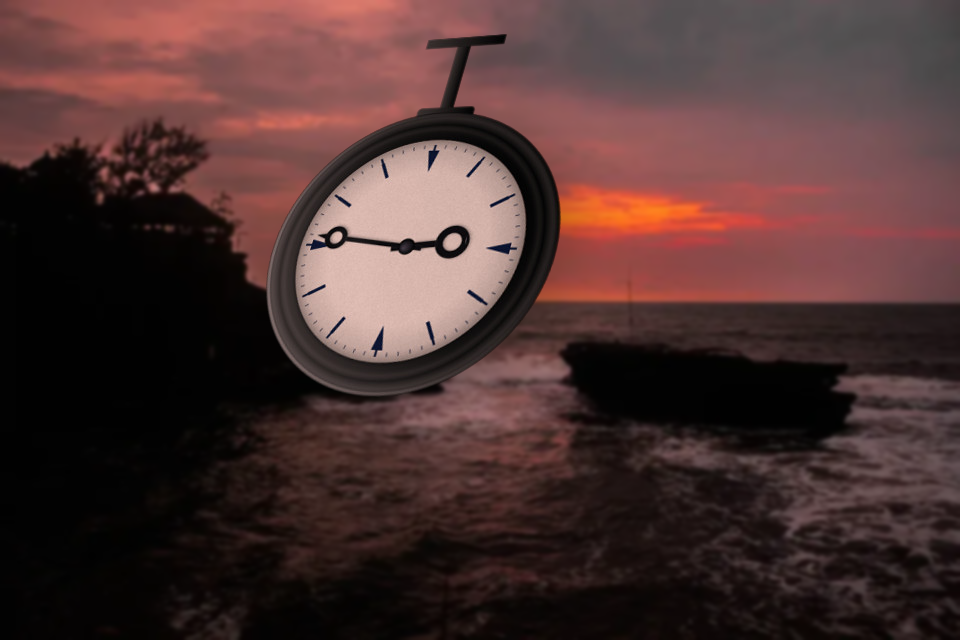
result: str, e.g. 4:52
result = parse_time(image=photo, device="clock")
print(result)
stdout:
2:46
